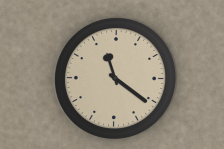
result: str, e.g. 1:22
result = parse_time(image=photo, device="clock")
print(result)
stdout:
11:21
